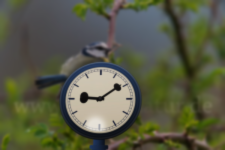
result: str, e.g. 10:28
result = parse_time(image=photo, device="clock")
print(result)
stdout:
9:09
